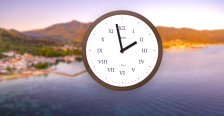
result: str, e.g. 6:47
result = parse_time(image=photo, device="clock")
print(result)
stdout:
1:58
